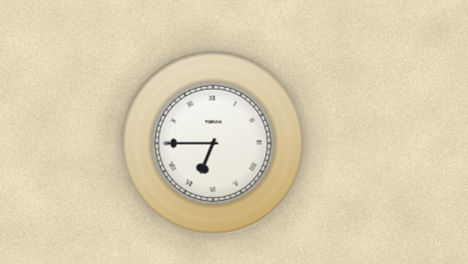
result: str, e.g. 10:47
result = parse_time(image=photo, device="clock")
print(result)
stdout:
6:45
